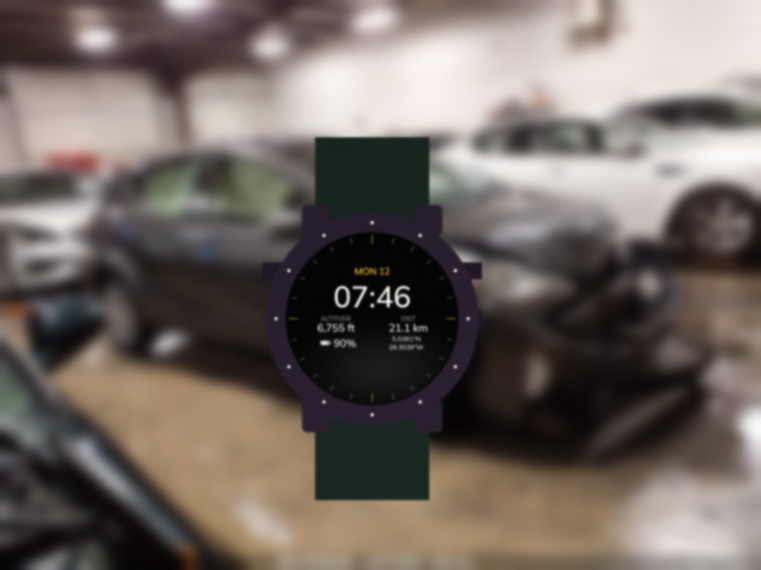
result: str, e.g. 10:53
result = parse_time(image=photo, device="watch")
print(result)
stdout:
7:46
